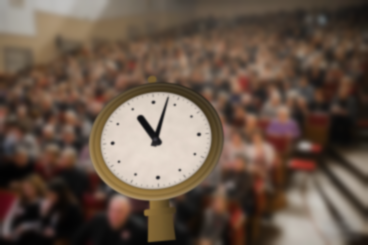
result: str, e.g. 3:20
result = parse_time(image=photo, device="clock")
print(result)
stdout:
11:03
